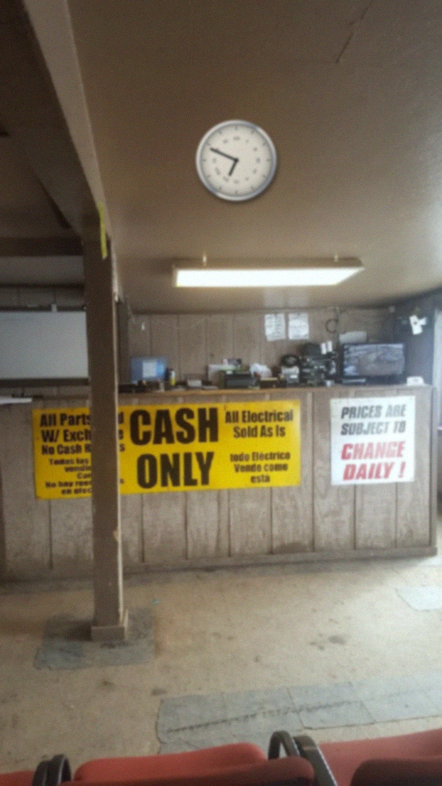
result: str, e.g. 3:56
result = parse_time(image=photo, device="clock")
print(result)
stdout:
6:49
